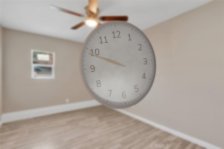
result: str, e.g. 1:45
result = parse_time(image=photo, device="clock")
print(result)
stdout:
9:49
